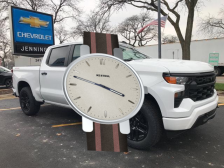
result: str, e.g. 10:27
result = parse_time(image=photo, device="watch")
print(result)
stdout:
3:48
